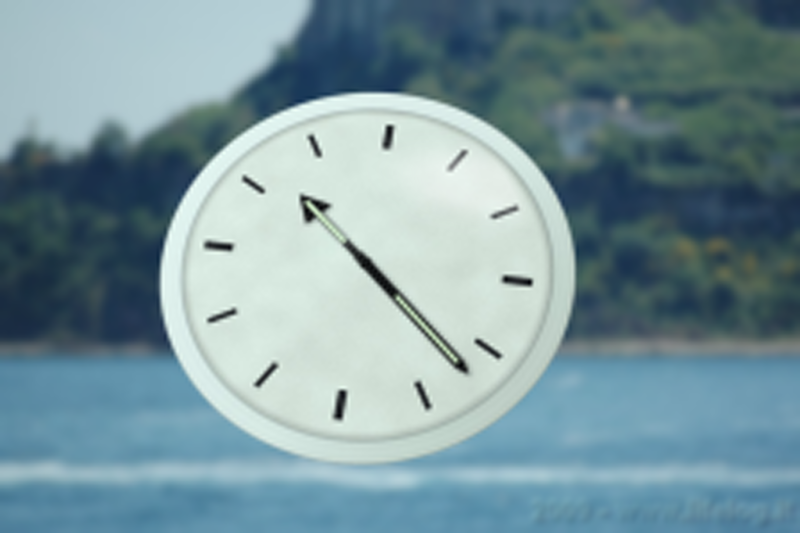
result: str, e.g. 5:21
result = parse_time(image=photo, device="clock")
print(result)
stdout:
10:22
